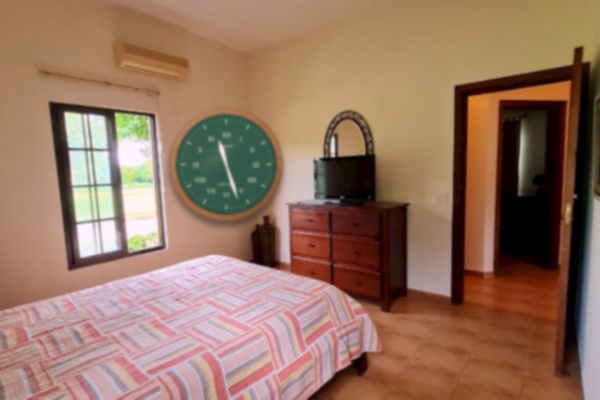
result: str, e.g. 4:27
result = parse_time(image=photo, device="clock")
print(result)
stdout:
11:27
